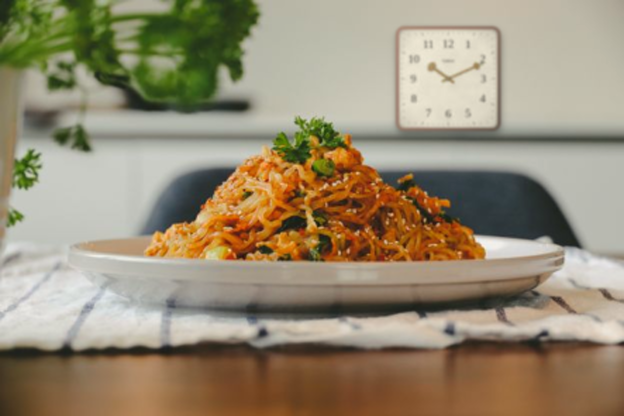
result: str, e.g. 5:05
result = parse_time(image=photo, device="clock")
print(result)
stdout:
10:11
